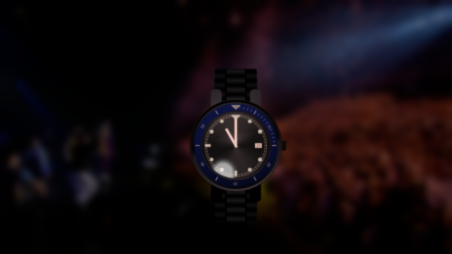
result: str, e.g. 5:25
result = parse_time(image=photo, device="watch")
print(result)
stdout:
11:00
